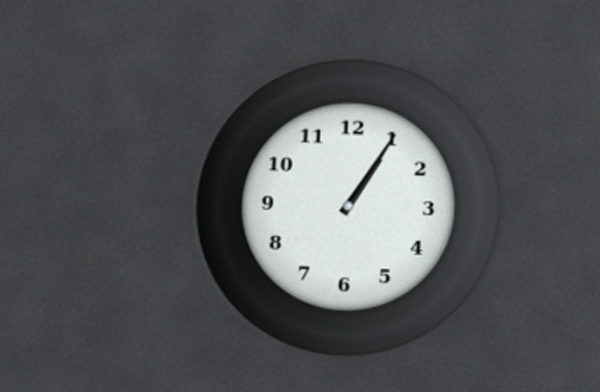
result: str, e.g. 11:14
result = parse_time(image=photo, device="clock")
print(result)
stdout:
1:05
